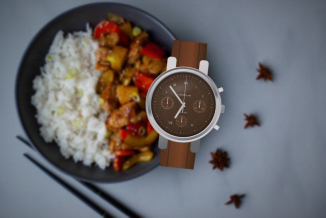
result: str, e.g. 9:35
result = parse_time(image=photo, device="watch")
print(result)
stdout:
6:53
